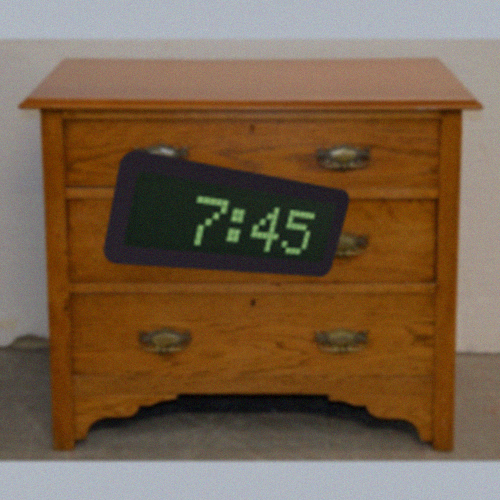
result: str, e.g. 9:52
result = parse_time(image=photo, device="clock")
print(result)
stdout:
7:45
